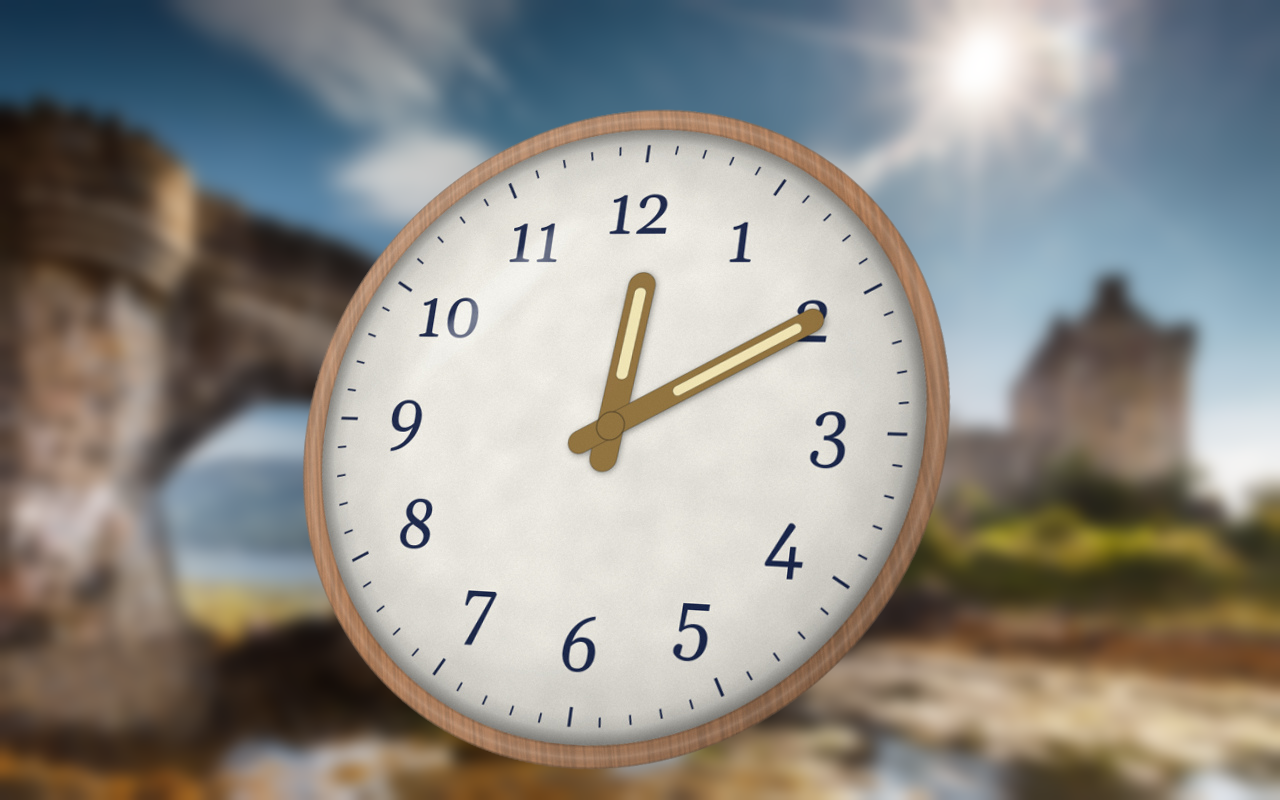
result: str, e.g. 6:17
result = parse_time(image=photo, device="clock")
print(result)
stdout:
12:10
